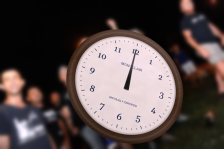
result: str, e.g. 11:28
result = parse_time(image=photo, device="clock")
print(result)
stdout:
12:00
